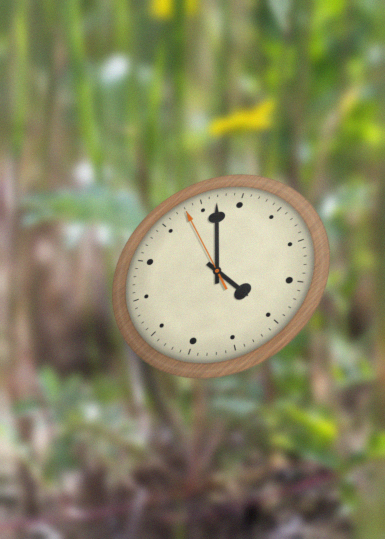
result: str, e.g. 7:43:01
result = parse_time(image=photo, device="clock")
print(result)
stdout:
3:56:53
